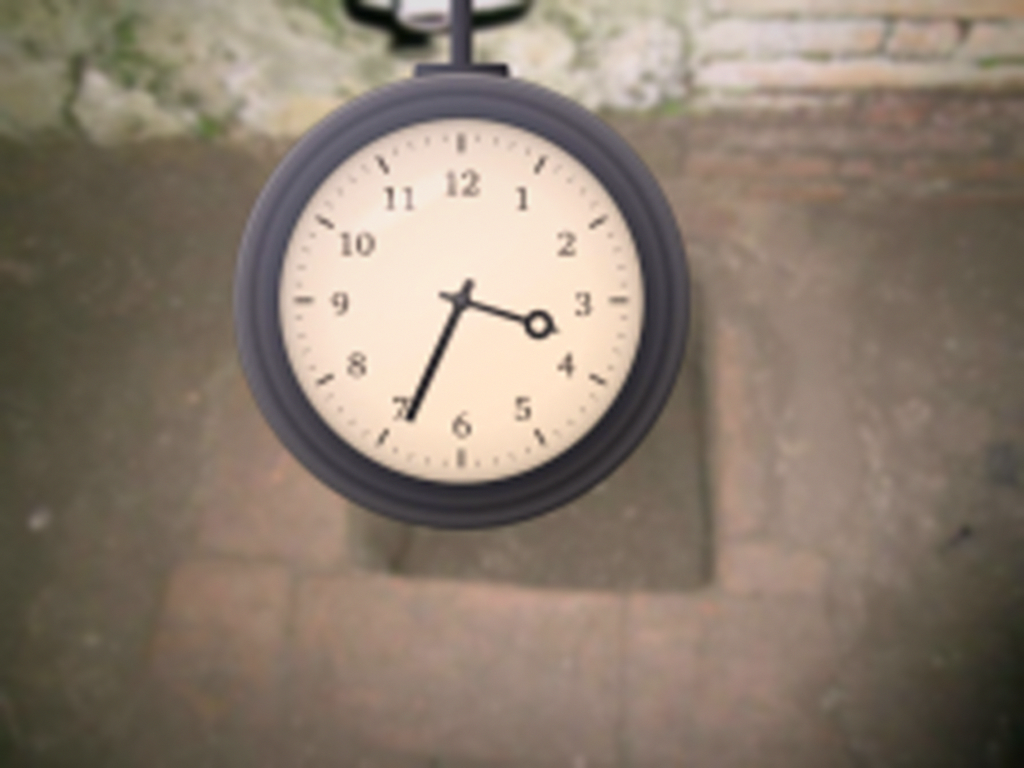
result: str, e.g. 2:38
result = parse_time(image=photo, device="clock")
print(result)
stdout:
3:34
